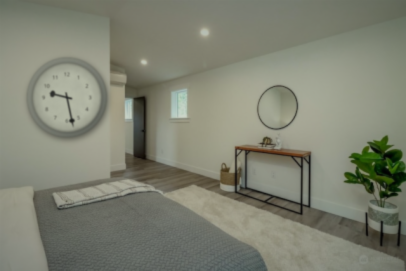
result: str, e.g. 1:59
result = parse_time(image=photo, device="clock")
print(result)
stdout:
9:28
